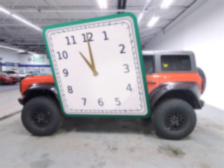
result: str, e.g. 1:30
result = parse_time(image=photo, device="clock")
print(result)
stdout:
11:00
